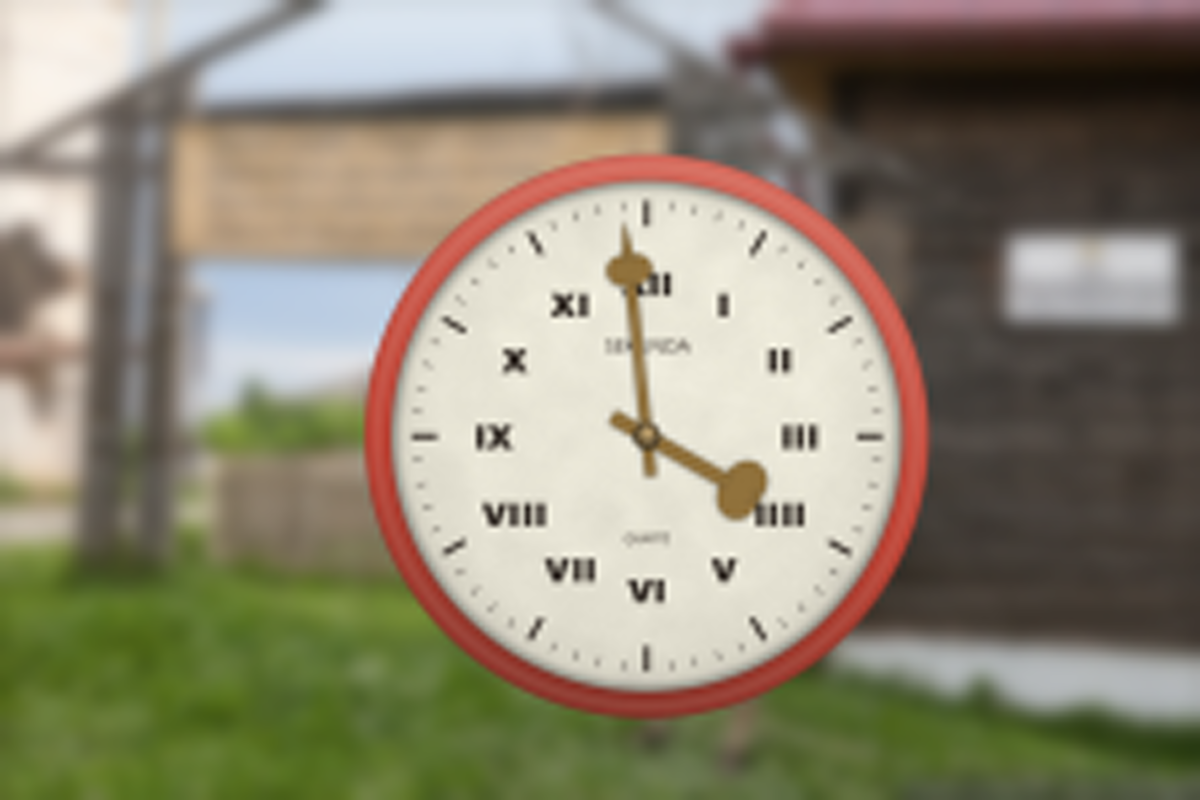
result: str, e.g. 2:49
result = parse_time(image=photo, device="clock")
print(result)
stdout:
3:59
